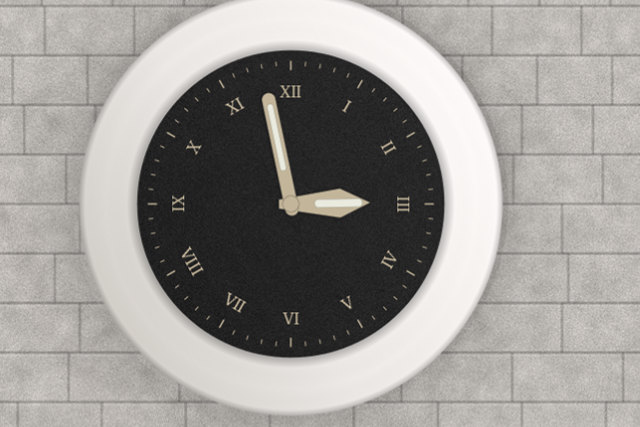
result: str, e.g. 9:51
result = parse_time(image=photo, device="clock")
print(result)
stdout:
2:58
